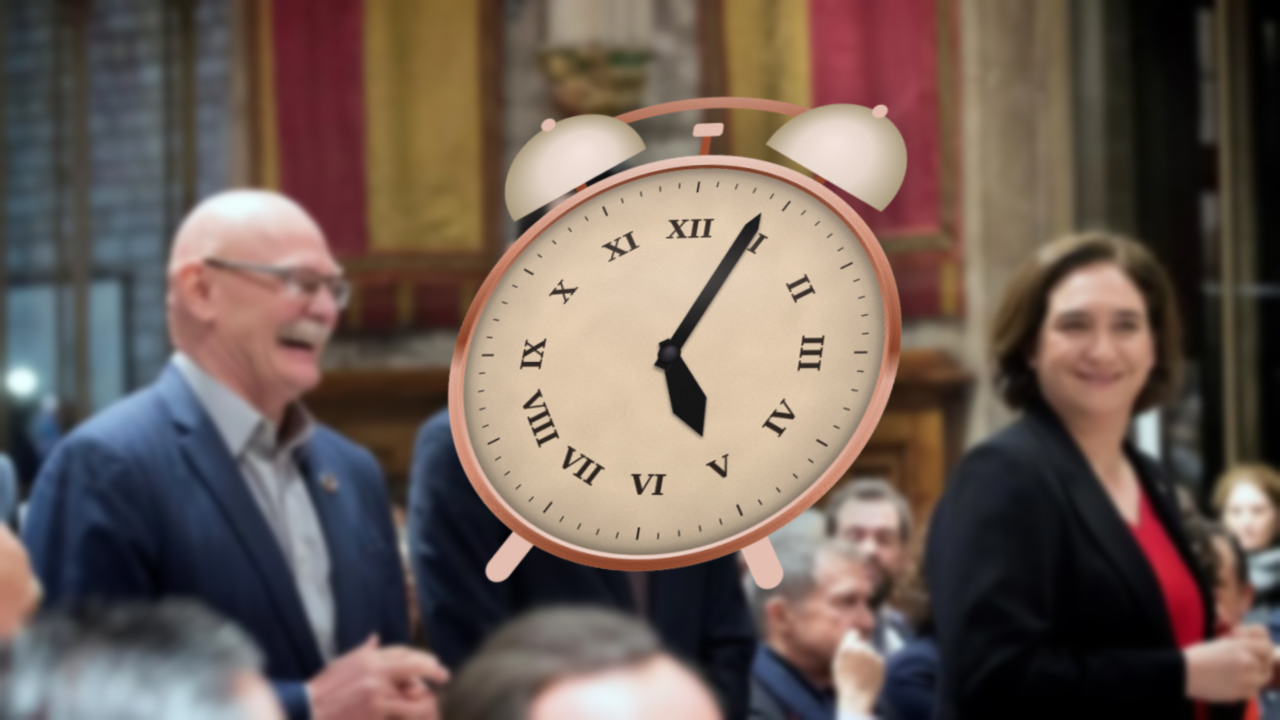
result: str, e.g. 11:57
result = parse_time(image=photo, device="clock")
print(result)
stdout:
5:04
